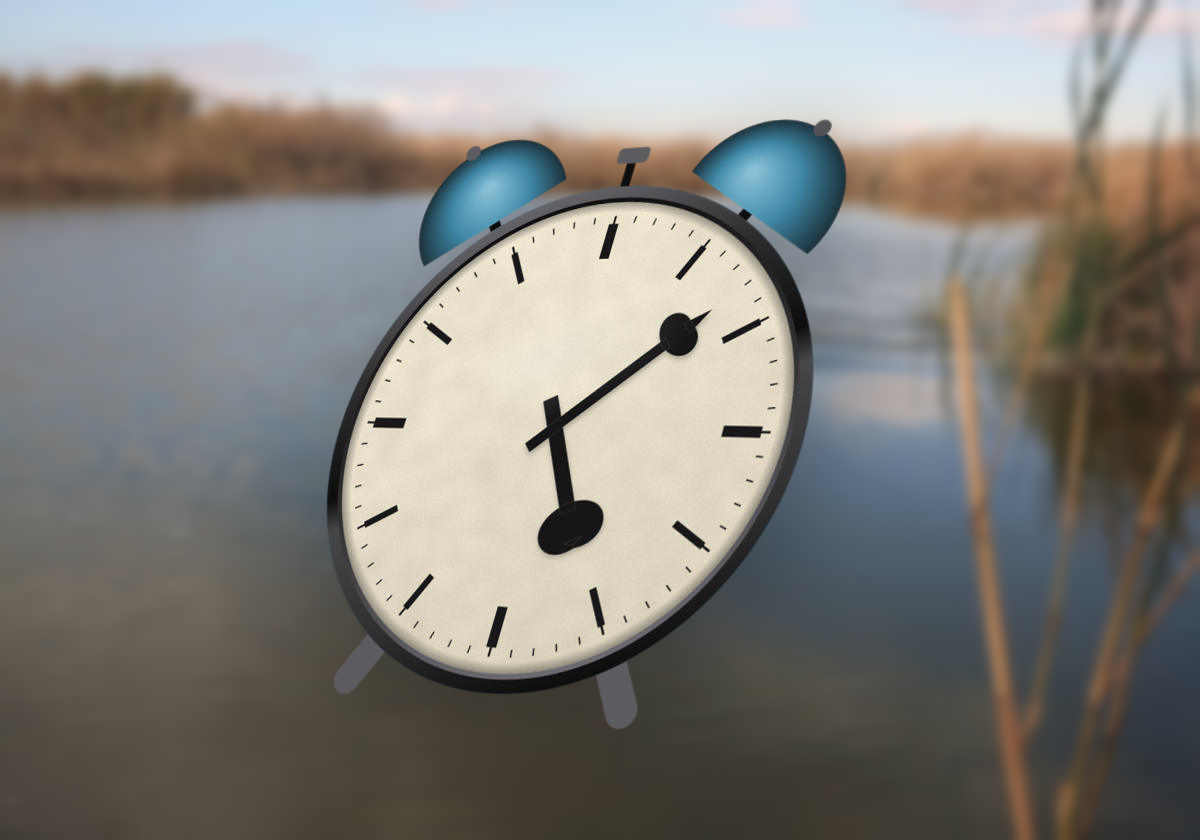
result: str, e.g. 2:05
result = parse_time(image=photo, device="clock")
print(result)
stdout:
5:08
